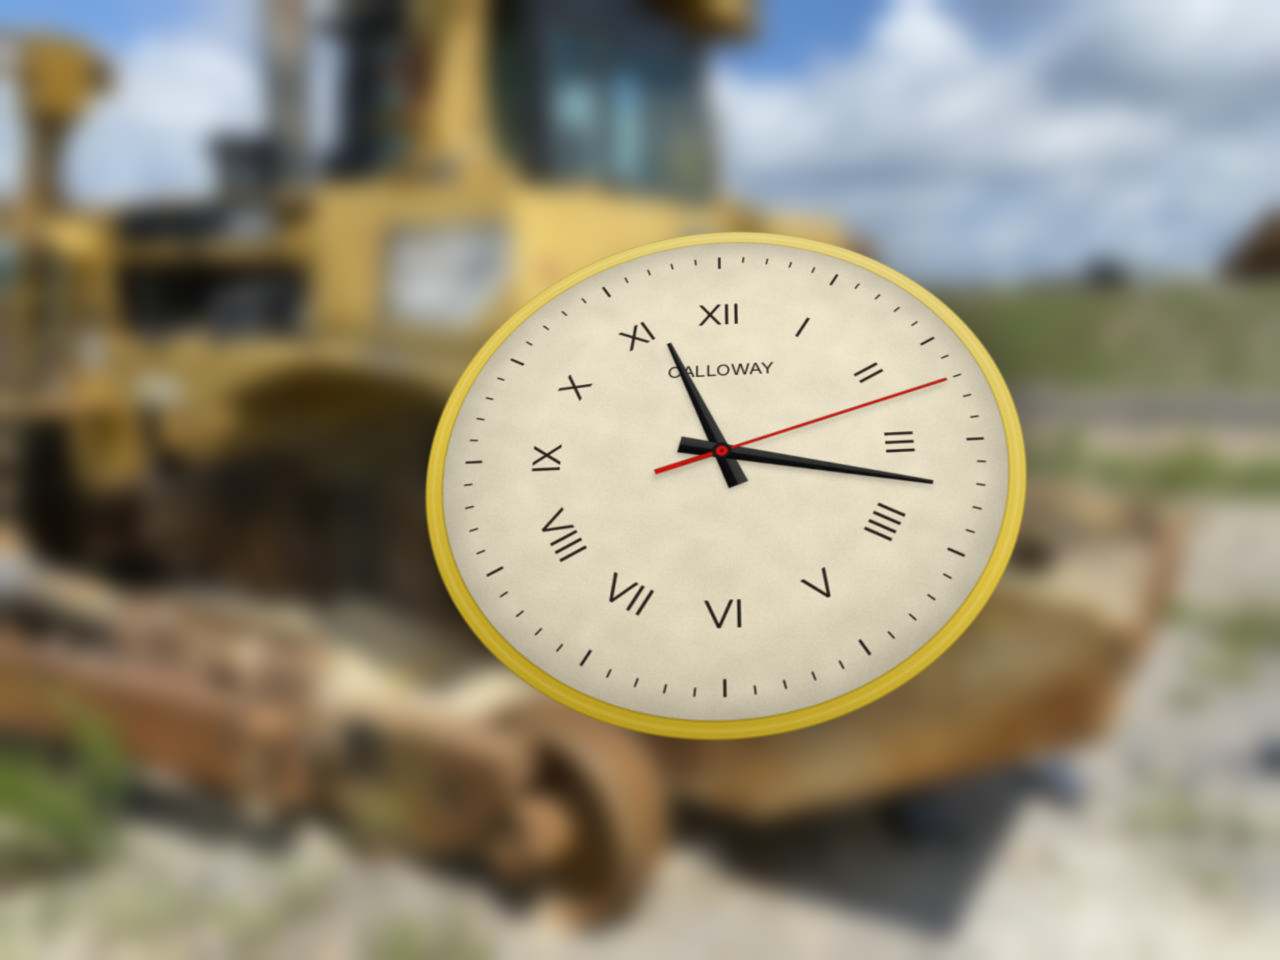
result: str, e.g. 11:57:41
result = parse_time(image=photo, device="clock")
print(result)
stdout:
11:17:12
